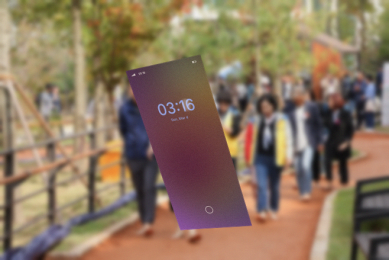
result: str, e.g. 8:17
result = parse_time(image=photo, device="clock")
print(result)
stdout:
3:16
